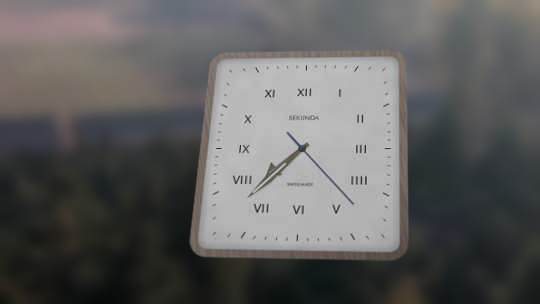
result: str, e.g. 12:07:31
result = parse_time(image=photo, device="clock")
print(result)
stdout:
7:37:23
